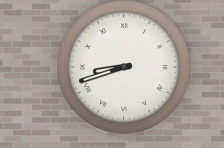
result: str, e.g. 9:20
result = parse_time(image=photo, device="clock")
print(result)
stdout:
8:42
